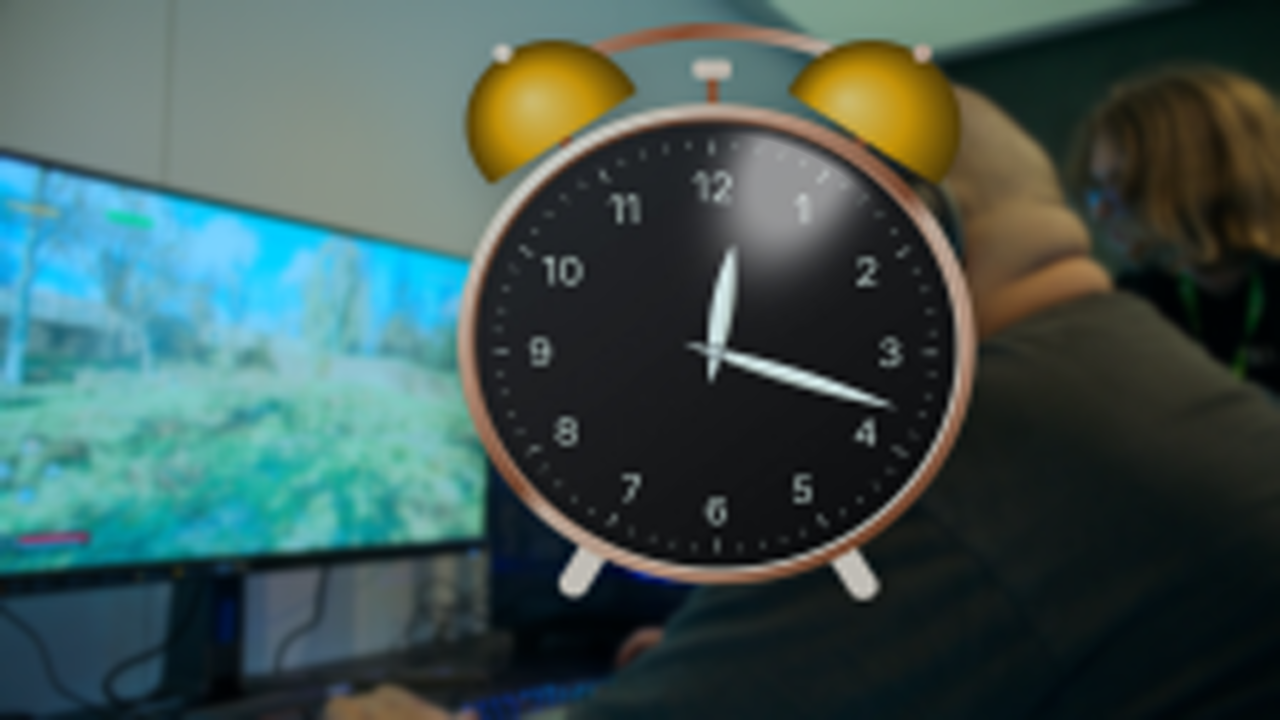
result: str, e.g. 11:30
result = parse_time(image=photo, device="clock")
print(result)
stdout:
12:18
